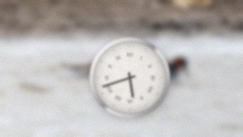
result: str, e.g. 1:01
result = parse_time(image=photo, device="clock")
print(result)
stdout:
5:42
